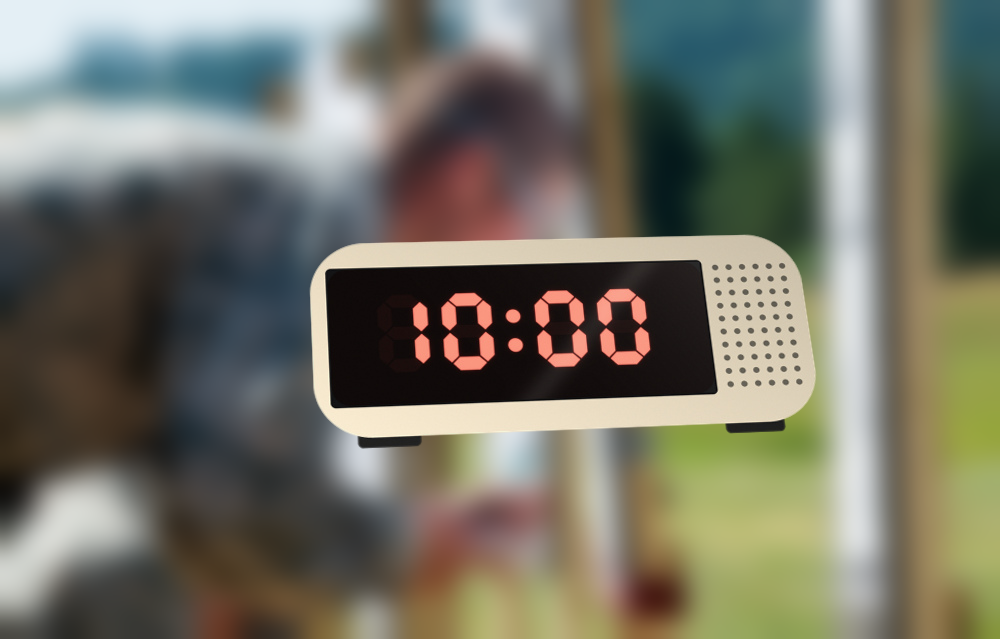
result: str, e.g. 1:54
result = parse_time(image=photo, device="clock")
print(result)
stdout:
10:00
